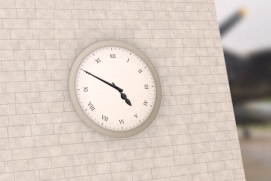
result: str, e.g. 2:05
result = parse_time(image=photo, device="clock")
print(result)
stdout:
4:50
